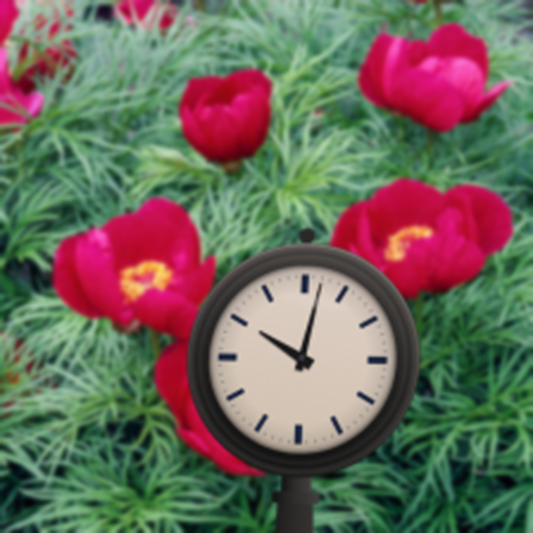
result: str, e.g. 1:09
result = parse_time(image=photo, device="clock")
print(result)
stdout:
10:02
